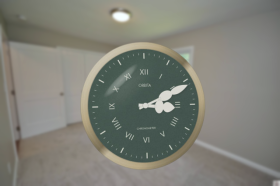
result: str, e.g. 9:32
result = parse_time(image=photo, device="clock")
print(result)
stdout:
3:11
